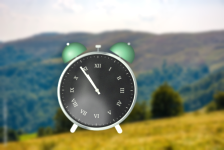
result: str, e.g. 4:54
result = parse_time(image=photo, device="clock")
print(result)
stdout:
10:54
